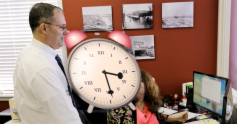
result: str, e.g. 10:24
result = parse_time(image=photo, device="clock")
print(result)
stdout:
3:29
